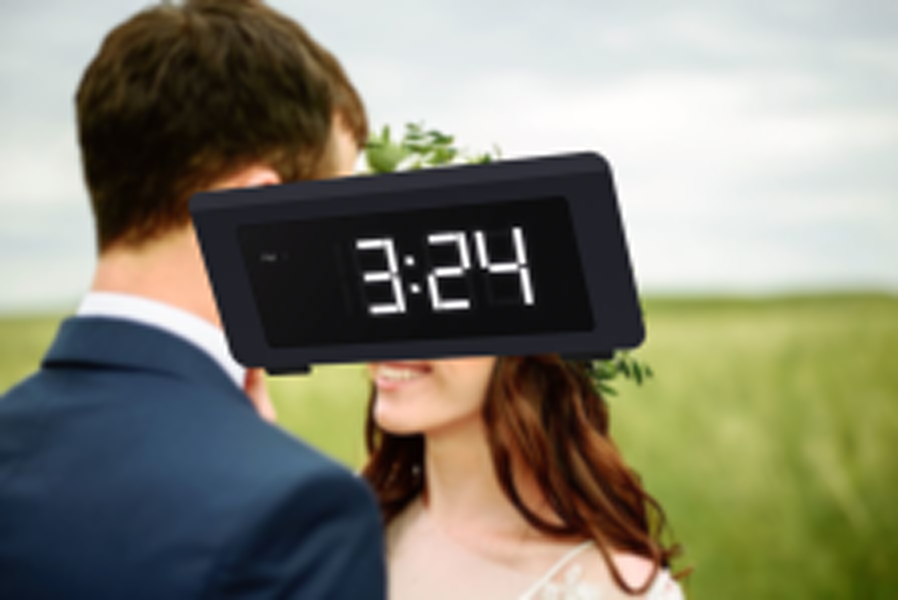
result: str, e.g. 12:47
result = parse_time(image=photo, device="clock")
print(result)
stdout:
3:24
